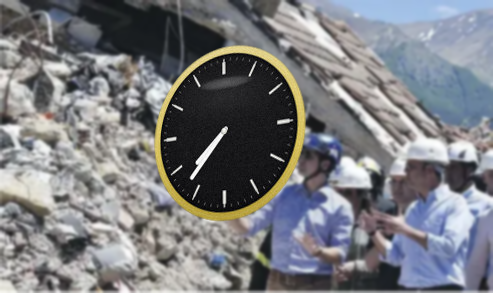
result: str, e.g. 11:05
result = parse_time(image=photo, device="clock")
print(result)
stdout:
7:37
